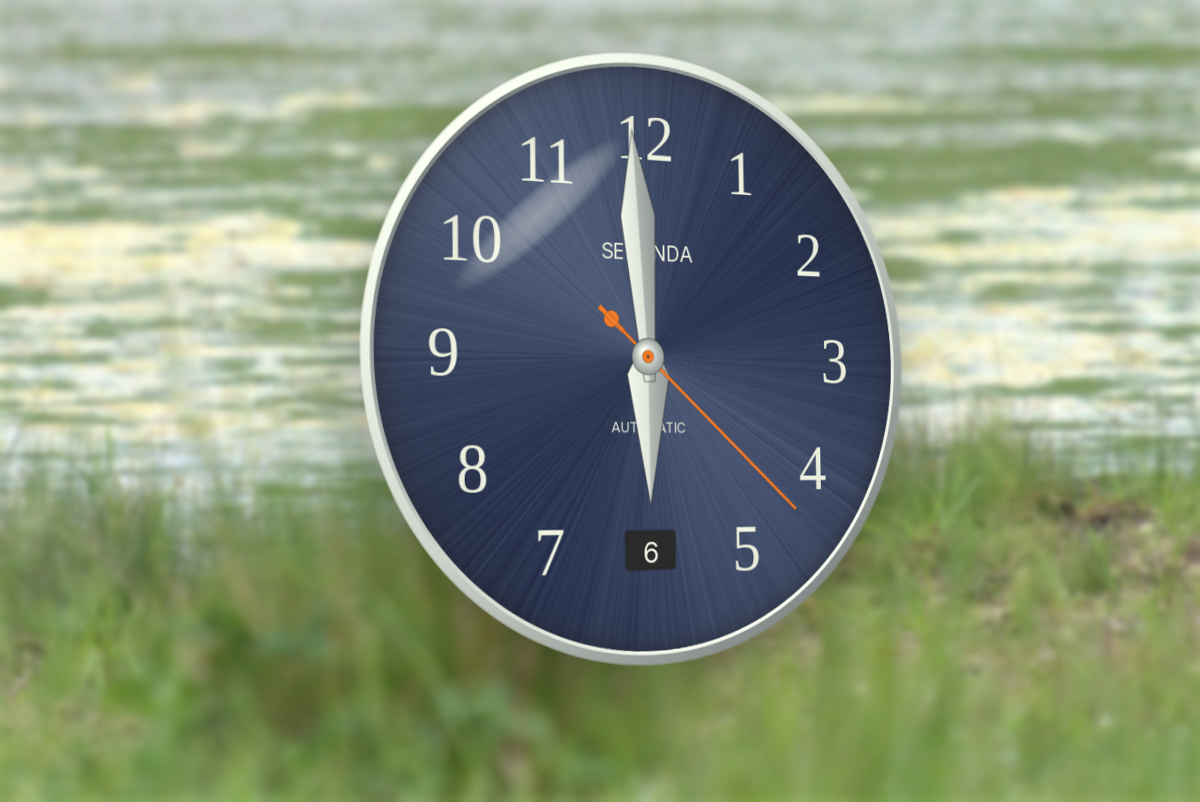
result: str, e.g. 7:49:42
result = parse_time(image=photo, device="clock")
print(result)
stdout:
5:59:22
